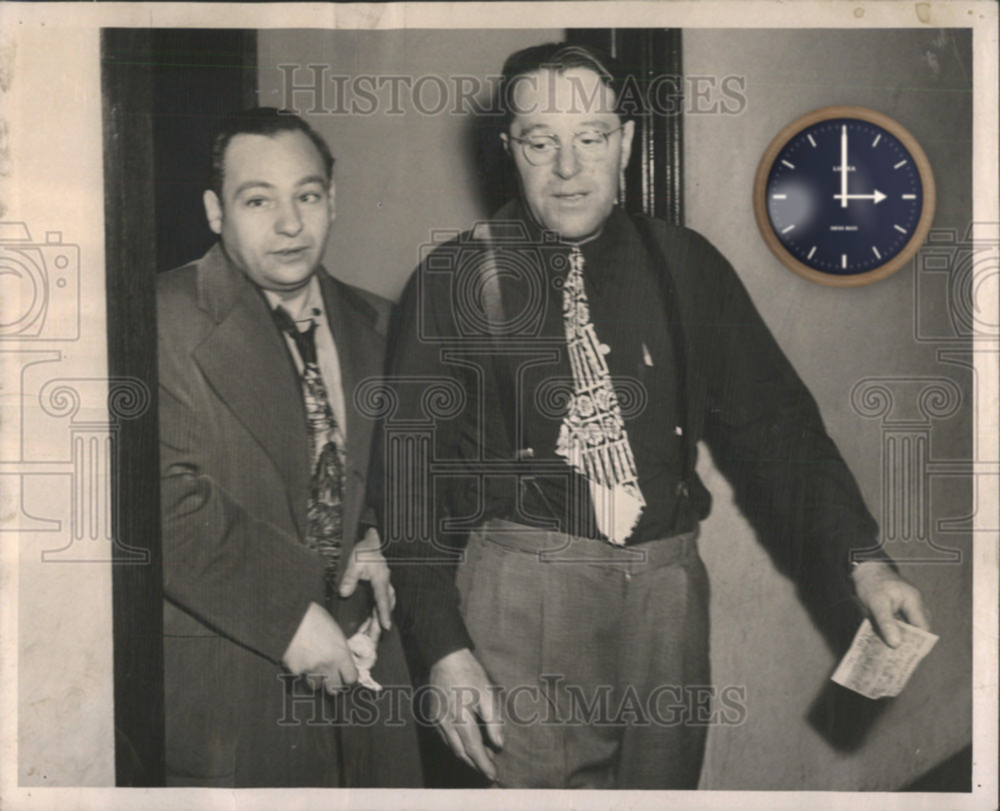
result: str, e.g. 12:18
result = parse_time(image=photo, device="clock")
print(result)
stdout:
3:00
